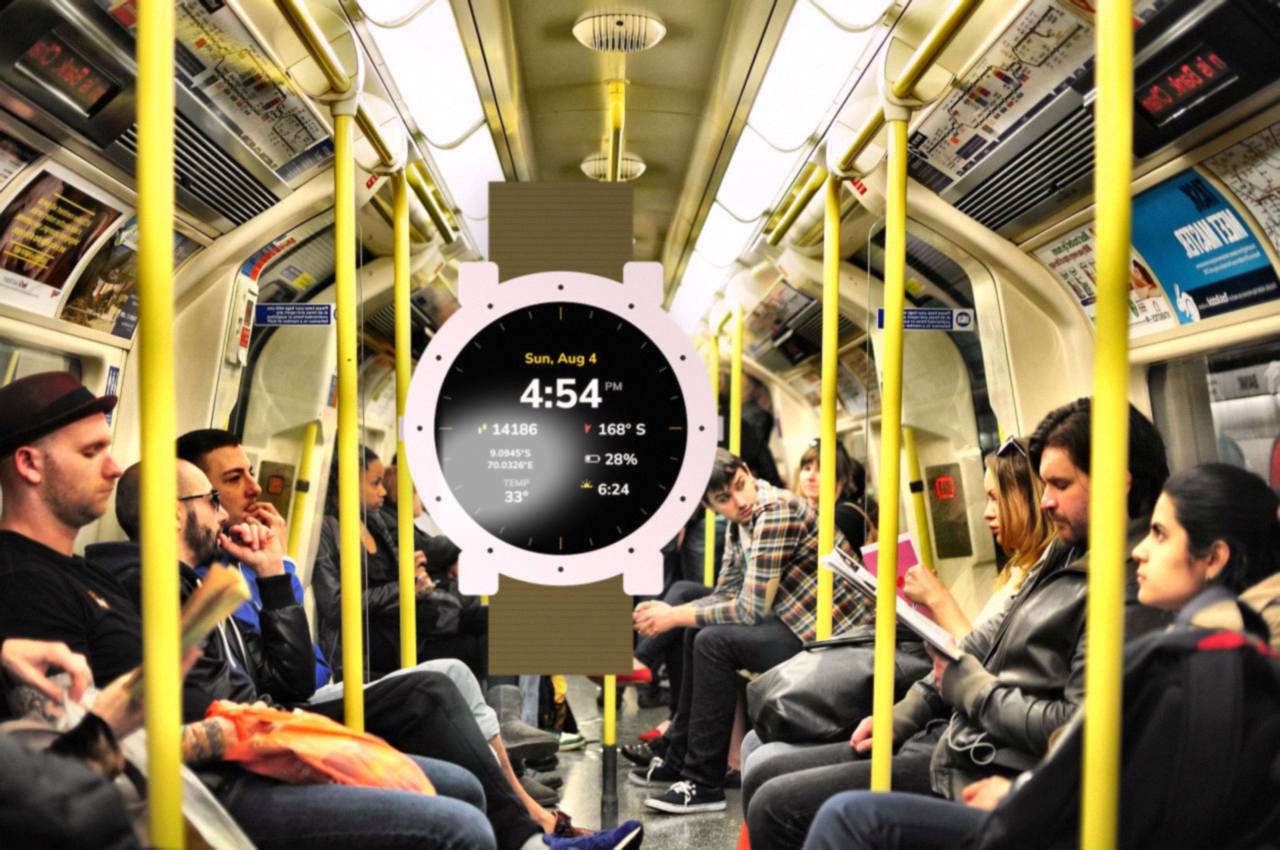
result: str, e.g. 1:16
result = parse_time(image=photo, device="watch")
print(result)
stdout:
4:54
